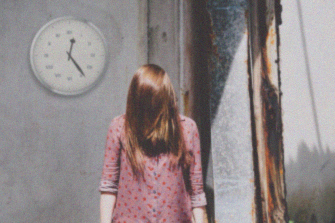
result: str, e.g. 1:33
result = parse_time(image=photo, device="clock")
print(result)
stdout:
12:24
